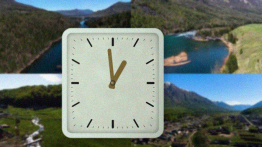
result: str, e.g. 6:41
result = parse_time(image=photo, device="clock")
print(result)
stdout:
12:59
